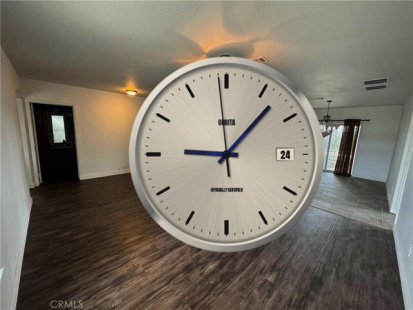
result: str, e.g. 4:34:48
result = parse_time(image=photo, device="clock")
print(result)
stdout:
9:06:59
